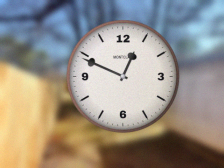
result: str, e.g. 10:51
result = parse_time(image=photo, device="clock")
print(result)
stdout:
12:49
